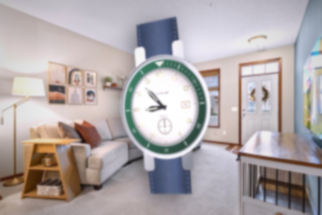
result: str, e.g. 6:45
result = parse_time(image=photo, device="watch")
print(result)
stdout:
8:53
